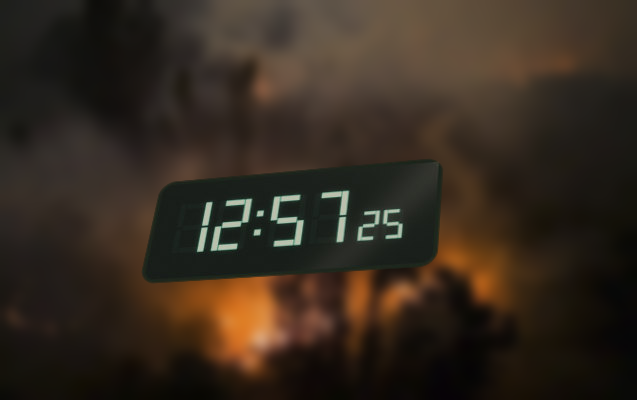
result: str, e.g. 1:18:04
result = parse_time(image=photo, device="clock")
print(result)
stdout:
12:57:25
